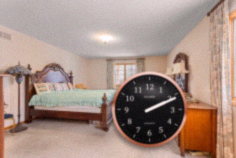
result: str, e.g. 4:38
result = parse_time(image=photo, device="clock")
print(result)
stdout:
2:11
